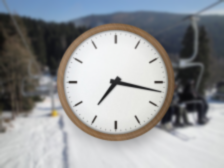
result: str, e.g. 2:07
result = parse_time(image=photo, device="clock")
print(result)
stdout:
7:17
